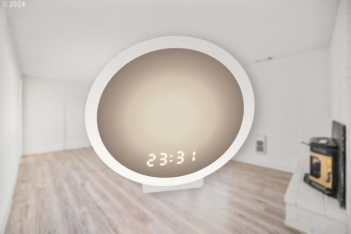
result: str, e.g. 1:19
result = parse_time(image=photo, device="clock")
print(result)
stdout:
23:31
